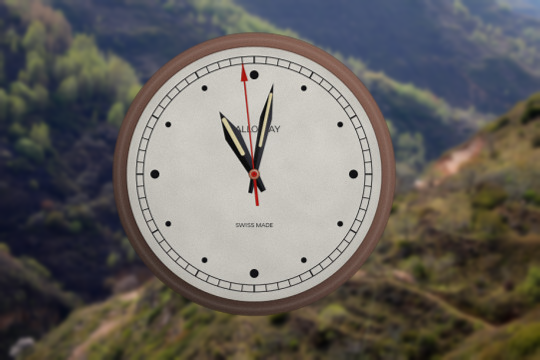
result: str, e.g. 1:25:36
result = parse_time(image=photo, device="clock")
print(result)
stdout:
11:01:59
